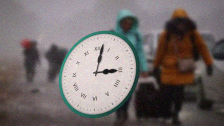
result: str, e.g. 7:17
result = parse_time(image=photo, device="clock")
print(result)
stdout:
3:02
